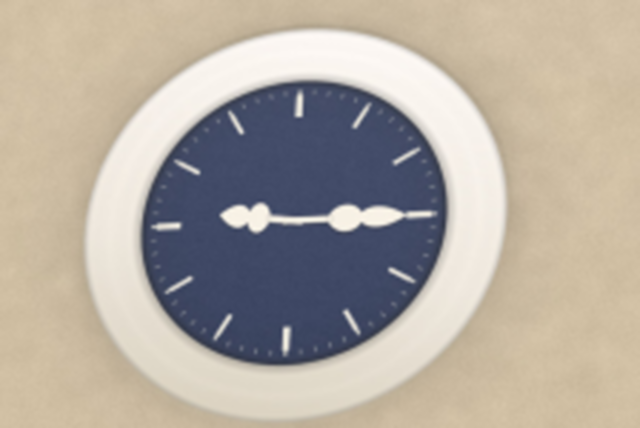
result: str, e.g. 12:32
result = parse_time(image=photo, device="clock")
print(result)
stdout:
9:15
